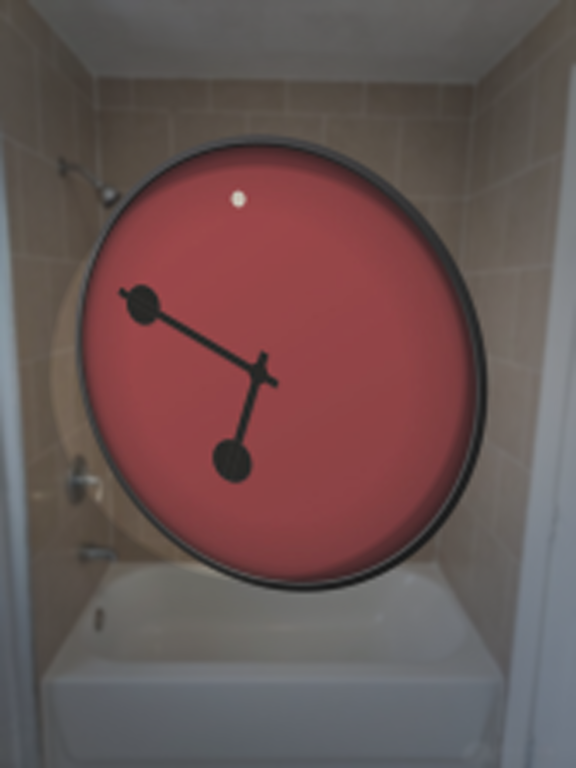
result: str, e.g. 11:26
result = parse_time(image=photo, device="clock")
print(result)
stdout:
6:50
